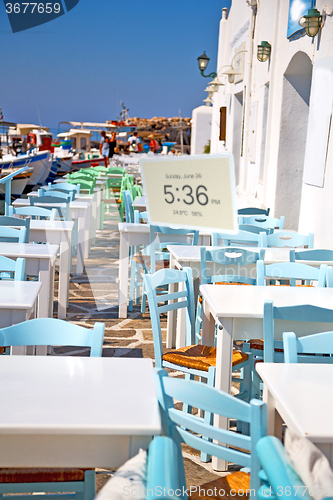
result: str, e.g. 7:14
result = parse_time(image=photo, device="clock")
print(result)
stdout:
5:36
